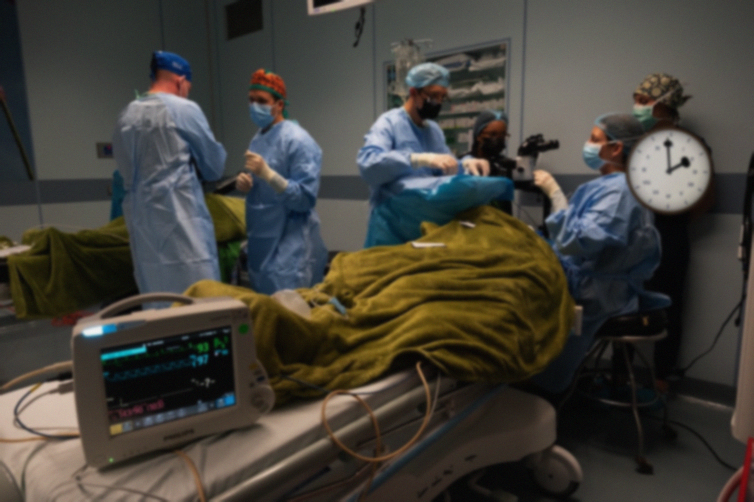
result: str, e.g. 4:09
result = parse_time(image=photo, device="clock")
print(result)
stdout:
1:59
